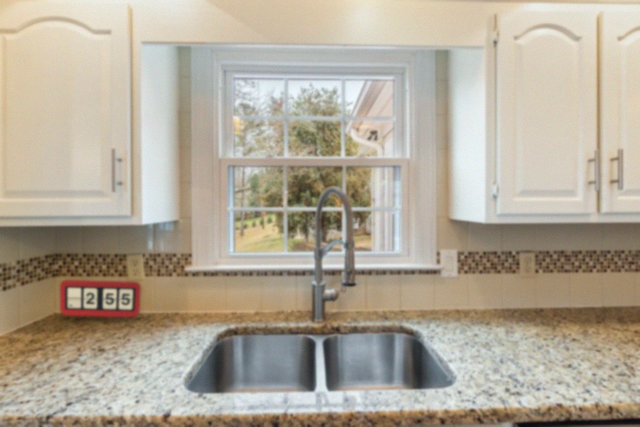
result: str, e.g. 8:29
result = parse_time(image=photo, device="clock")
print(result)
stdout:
2:55
